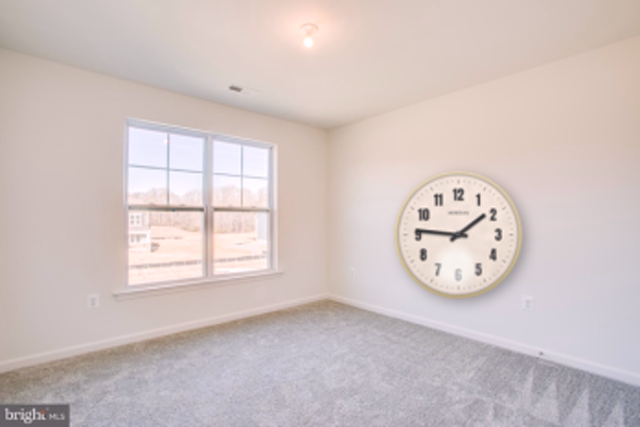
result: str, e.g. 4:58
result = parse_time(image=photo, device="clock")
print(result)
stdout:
1:46
